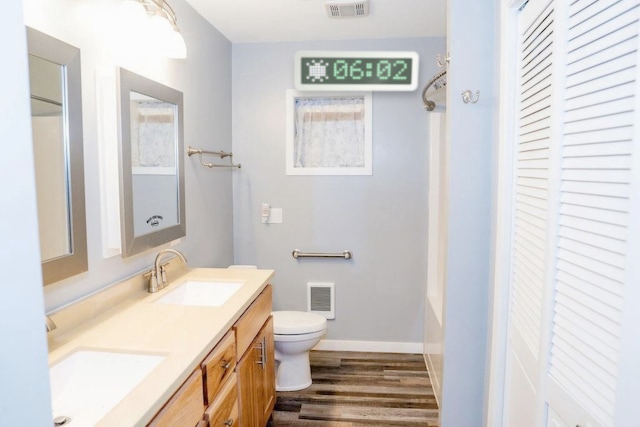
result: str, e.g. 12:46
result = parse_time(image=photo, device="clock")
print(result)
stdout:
6:02
